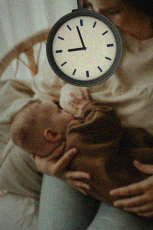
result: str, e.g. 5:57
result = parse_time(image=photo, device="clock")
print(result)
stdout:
8:58
